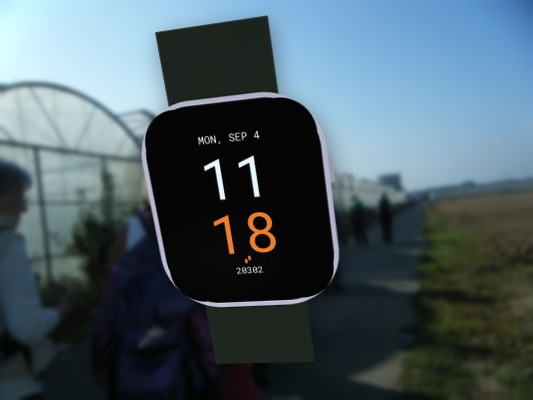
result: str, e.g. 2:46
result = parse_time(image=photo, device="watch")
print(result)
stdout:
11:18
